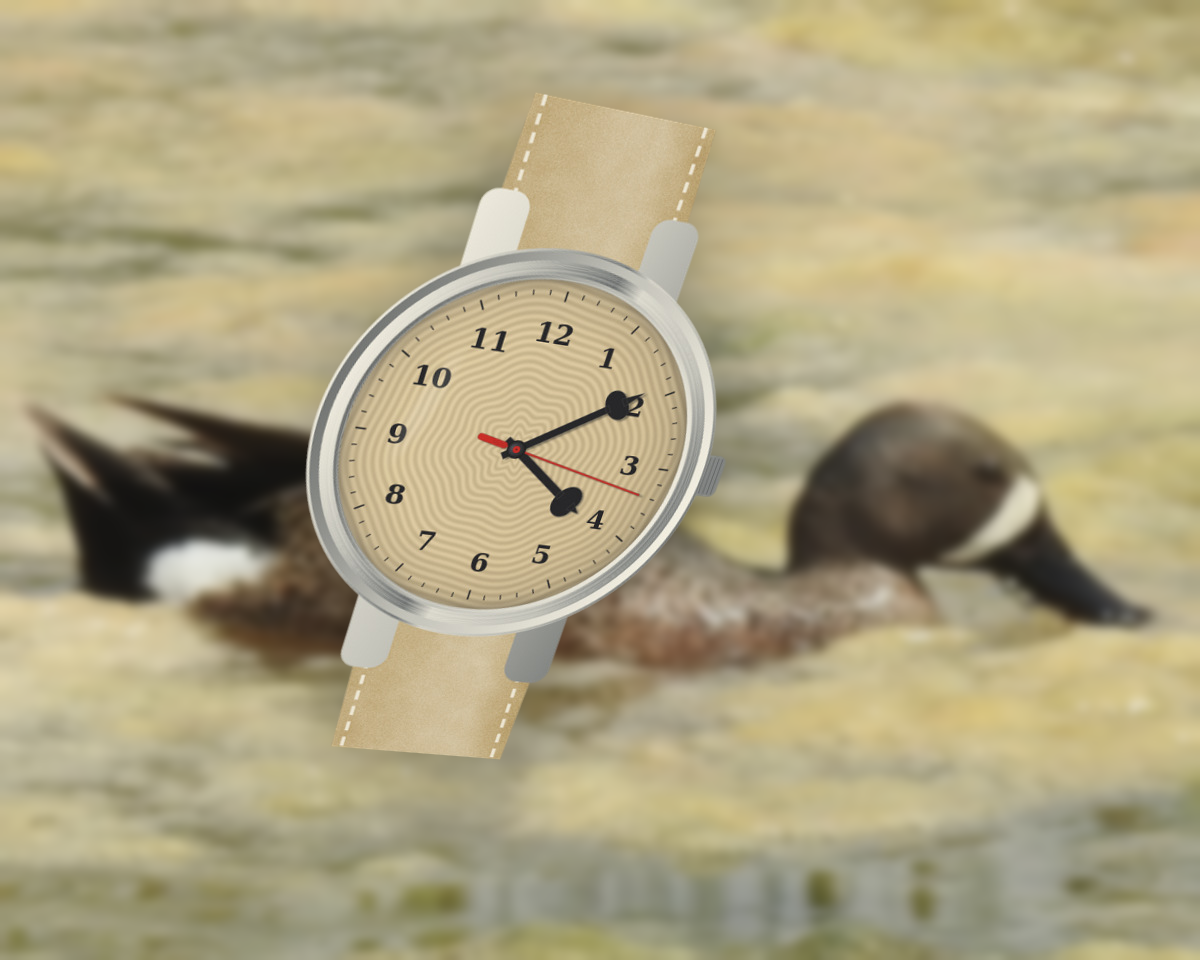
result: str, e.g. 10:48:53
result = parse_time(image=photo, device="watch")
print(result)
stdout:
4:09:17
